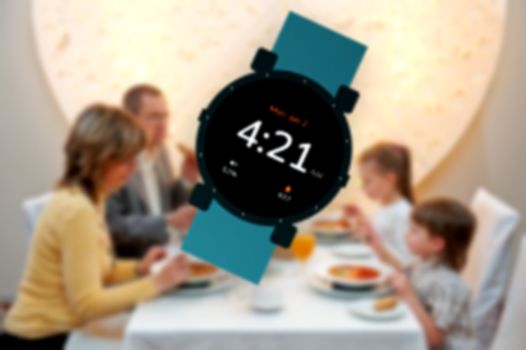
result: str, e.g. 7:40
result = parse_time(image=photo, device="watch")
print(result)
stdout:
4:21
